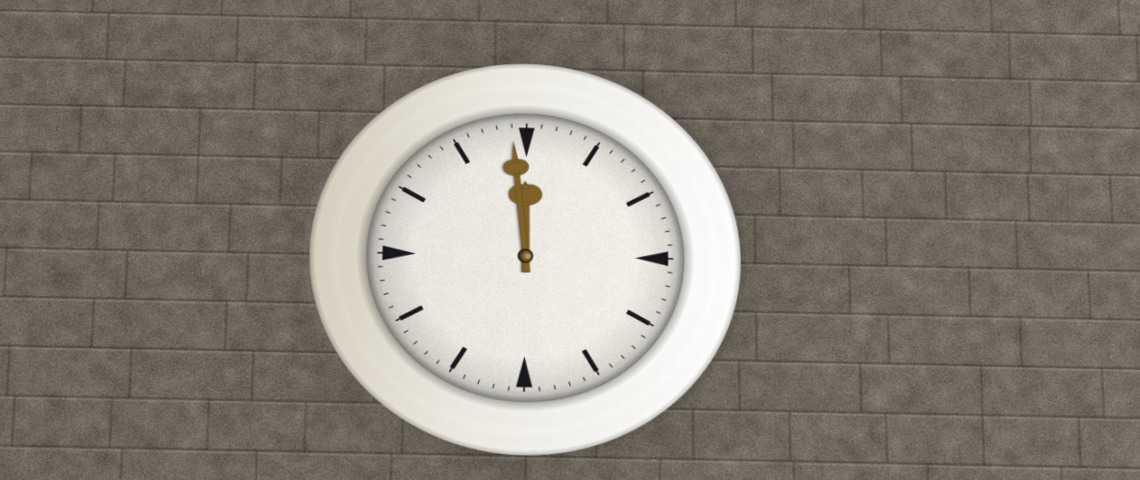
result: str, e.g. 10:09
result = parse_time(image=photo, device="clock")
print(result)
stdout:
11:59
